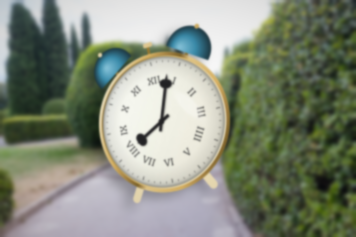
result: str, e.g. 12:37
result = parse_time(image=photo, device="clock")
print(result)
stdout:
8:03
